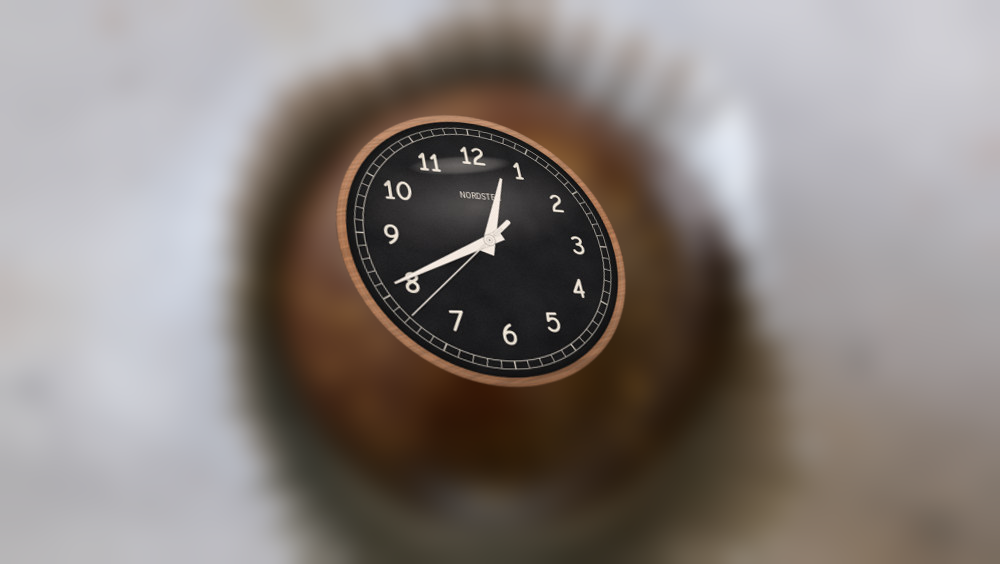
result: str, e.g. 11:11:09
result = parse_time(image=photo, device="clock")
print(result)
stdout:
12:40:38
